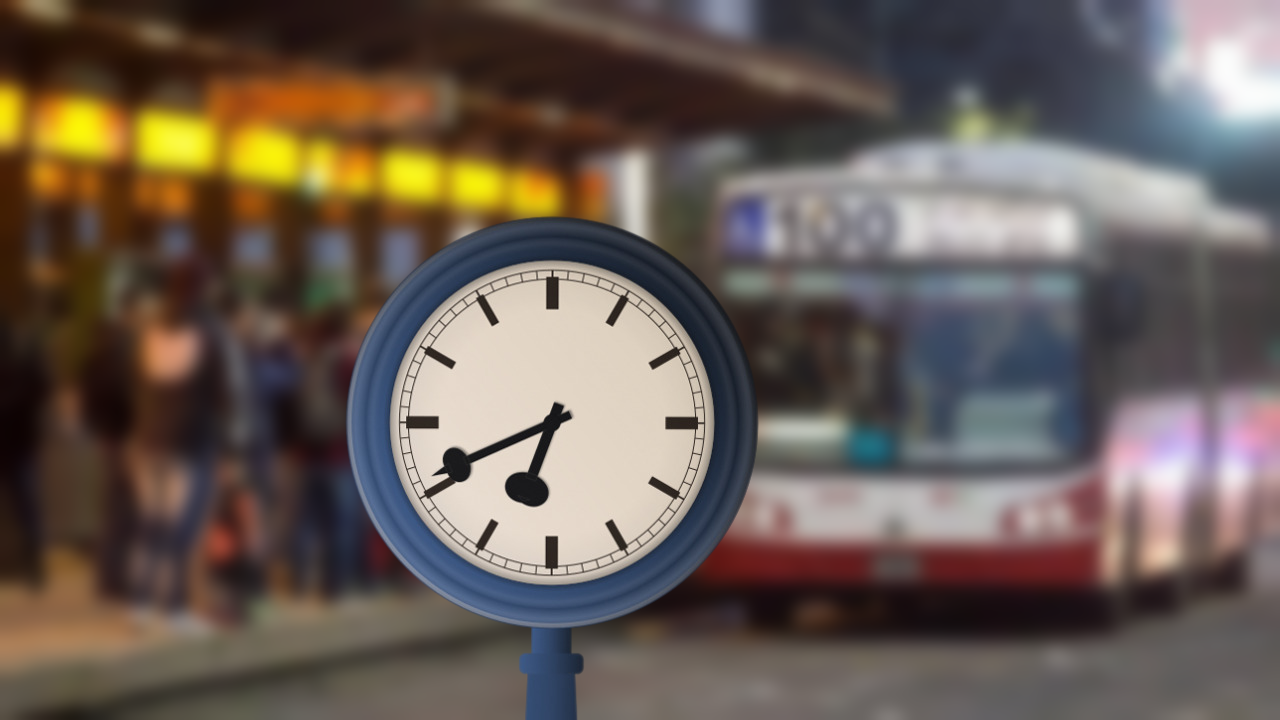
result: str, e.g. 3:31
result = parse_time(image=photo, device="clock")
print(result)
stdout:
6:41
